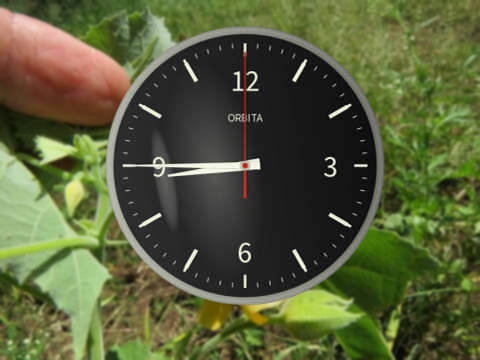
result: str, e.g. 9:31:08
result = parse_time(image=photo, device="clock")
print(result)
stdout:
8:45:00
